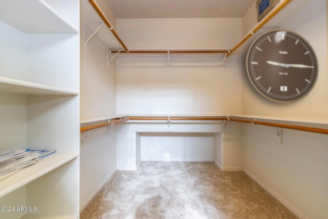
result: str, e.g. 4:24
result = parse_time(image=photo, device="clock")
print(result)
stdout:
9:15
